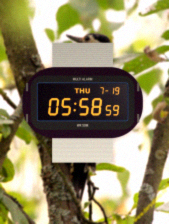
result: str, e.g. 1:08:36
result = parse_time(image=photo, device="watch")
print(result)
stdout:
5:58:59
